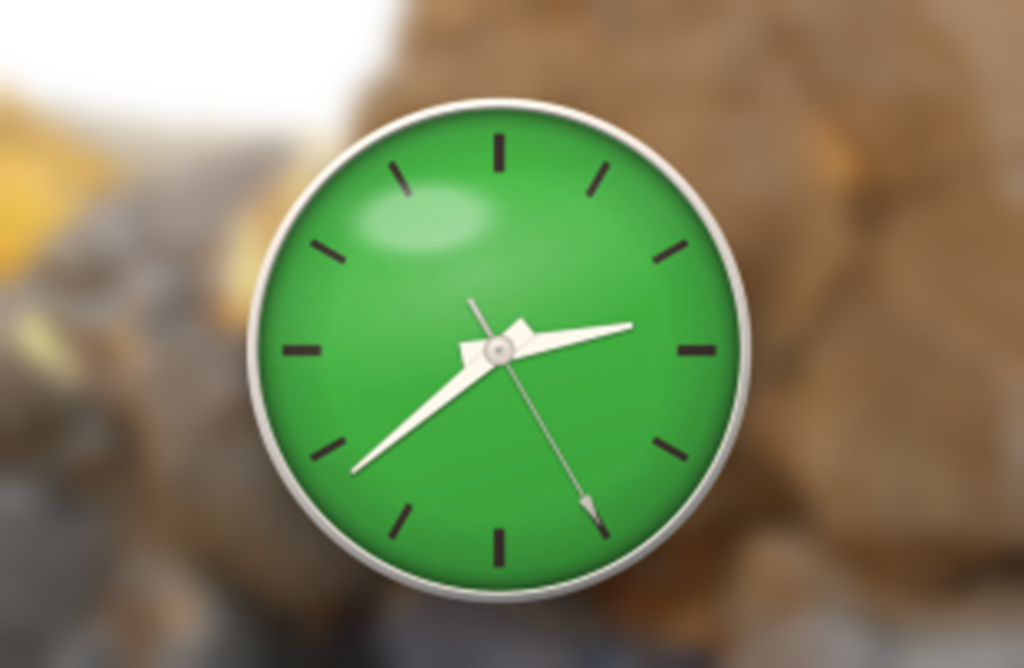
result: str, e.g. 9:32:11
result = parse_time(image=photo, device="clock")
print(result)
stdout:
2:38:25
